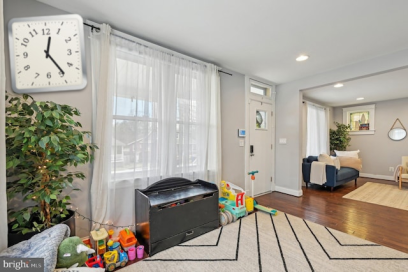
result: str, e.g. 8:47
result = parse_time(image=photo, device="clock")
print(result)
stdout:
12:24
